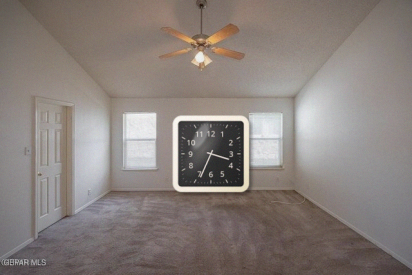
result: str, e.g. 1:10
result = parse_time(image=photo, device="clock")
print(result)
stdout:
3:34
